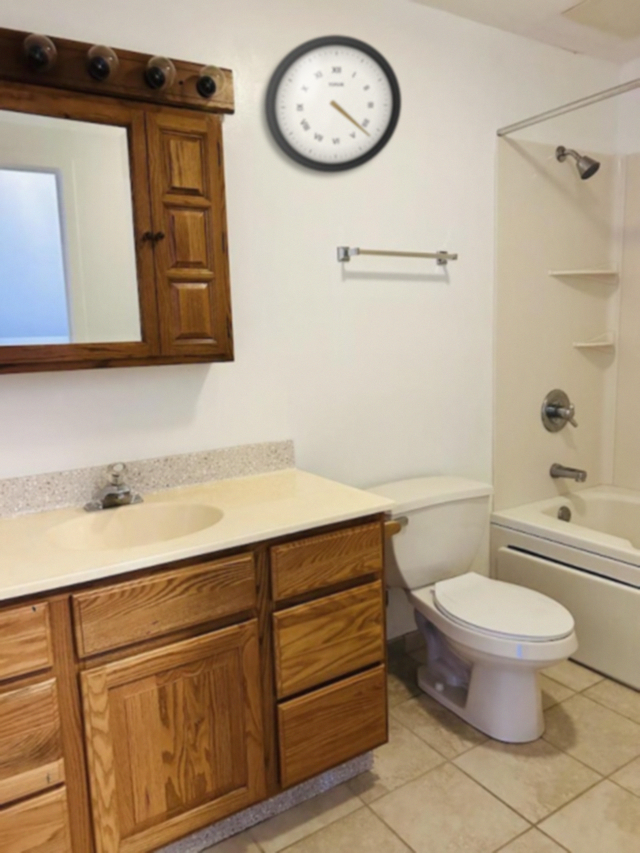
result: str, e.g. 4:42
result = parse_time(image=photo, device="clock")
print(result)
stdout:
4:22
